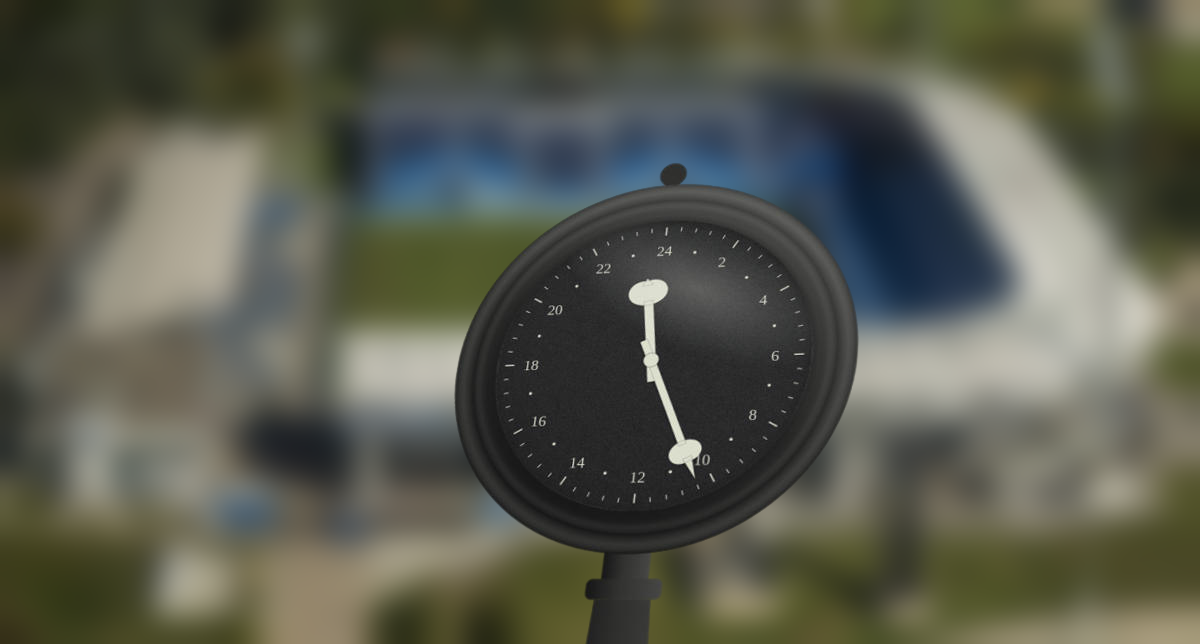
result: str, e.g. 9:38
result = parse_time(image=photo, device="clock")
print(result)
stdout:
23:26
